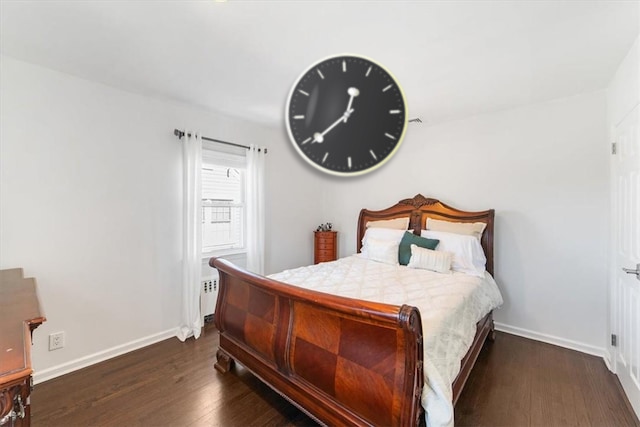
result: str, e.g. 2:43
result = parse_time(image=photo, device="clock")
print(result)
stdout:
12:39
